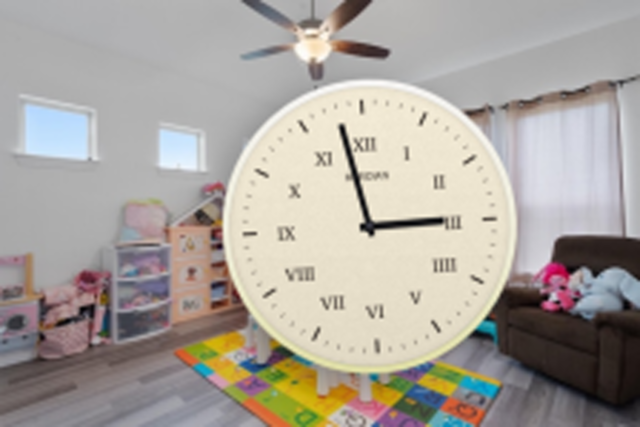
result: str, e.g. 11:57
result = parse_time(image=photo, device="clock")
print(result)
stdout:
2:58
